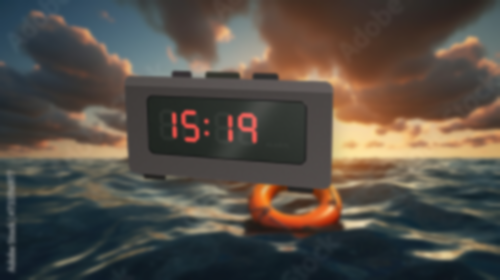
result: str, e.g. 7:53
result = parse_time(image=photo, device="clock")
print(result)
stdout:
15:19
